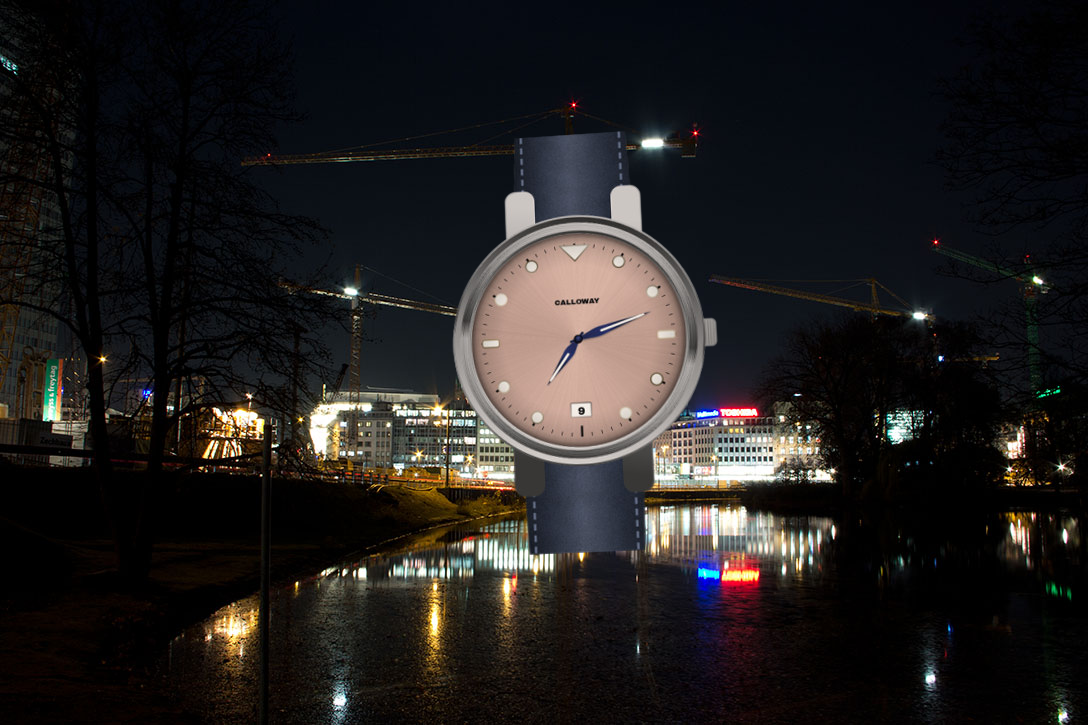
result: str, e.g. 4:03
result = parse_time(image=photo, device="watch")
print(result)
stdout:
7:12
